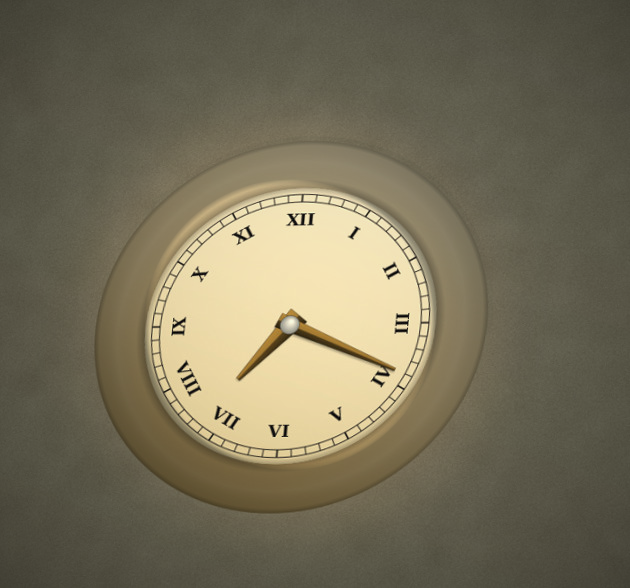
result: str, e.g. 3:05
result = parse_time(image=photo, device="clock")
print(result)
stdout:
7:19
